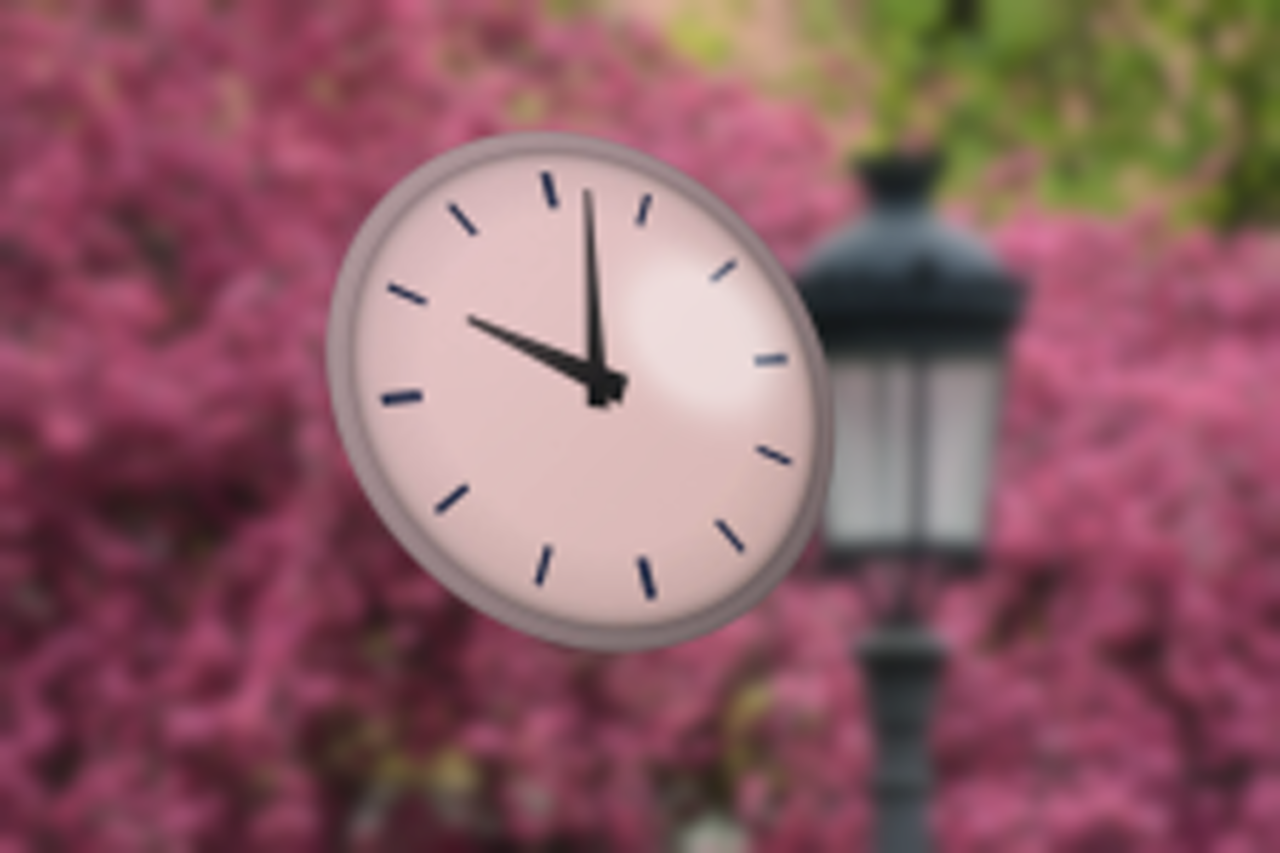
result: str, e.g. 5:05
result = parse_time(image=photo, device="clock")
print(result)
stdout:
10:02
